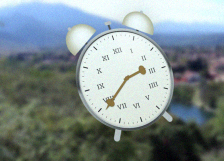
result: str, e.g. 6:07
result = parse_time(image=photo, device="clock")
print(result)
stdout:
2:39
